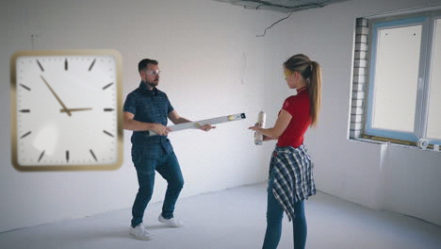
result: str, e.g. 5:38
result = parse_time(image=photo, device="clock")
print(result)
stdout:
2:54
